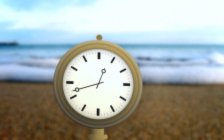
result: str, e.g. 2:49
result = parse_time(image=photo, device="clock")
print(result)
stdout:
12:42
